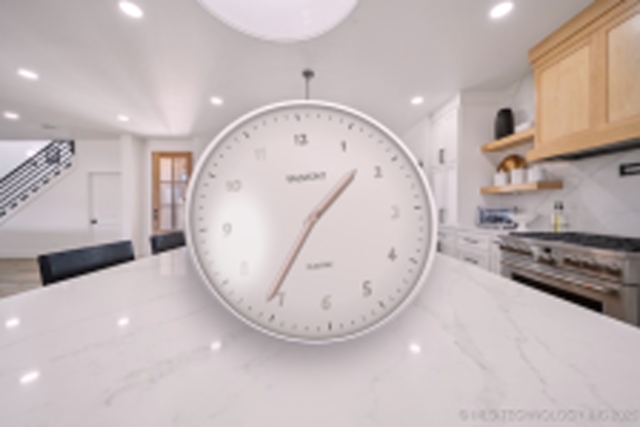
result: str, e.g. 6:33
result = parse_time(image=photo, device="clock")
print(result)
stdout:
1:36
